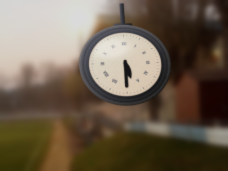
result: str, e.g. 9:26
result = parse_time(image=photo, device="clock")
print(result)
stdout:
5:30
